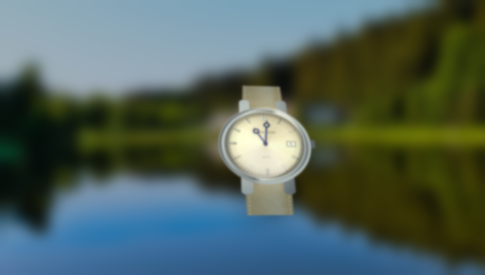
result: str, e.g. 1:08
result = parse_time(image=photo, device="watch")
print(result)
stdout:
11:01
